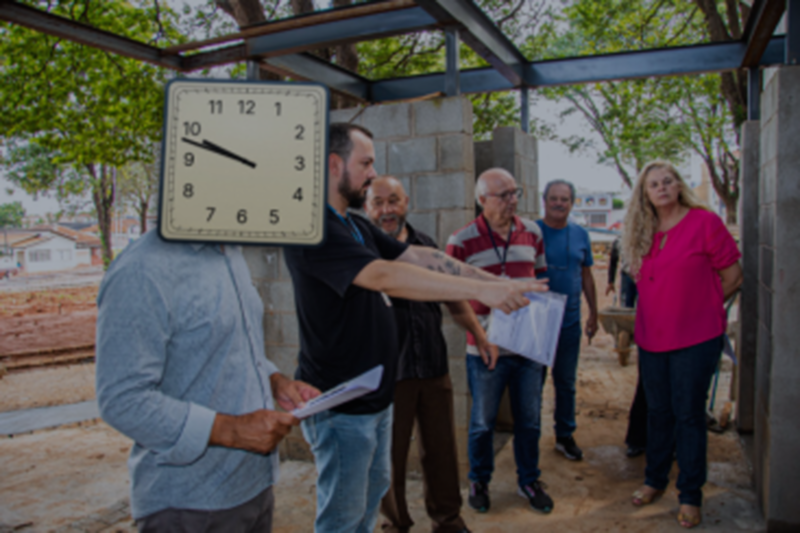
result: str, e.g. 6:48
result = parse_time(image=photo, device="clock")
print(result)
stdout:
9:48
